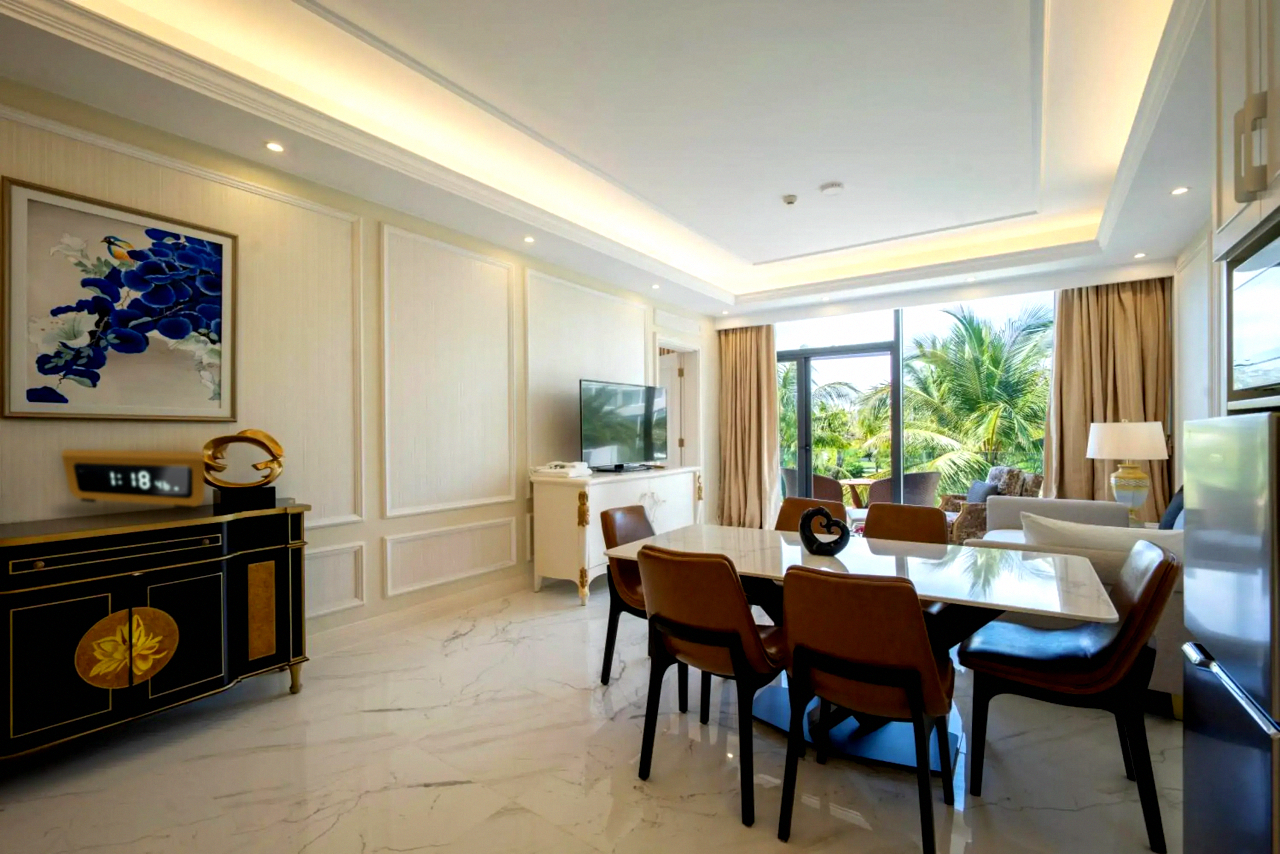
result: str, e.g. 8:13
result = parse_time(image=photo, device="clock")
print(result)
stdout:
1:18
